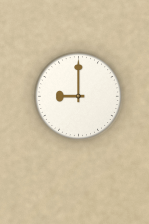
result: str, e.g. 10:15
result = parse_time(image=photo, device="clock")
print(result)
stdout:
9:00
